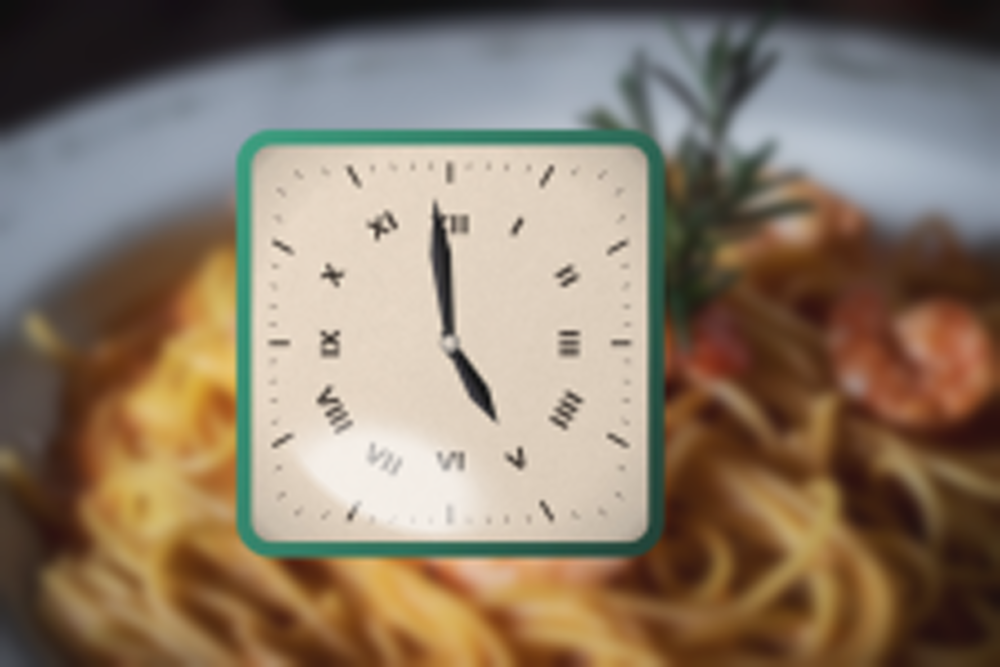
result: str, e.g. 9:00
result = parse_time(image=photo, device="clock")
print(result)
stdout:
4:59
